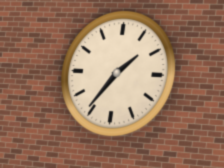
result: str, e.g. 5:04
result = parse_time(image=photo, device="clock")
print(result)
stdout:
1:36
